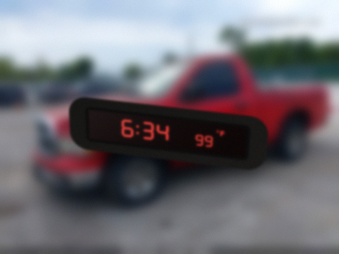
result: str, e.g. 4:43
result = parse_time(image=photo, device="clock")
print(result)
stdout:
6:34
